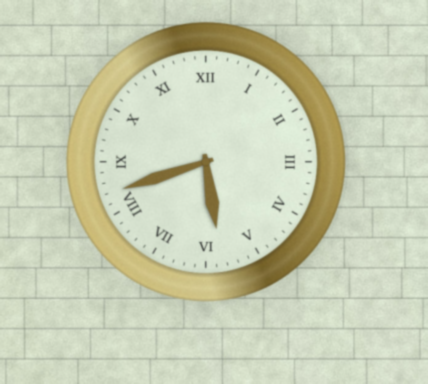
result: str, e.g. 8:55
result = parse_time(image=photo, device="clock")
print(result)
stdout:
5:42
